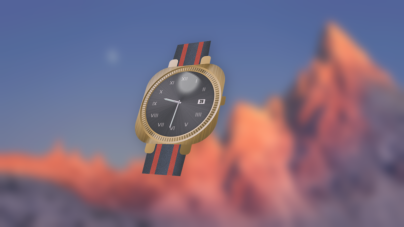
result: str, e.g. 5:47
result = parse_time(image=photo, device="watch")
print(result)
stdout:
9:31
